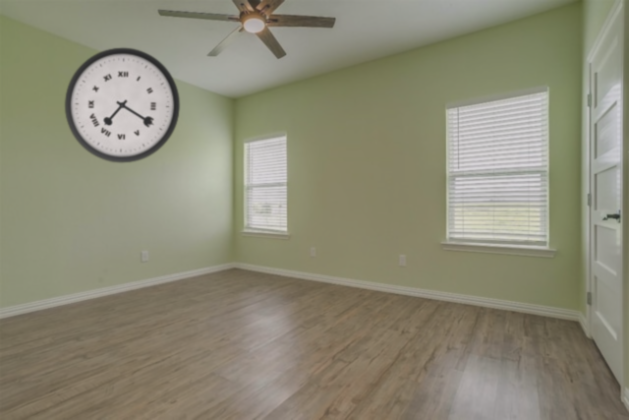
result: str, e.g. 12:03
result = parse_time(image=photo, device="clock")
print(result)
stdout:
7:20
